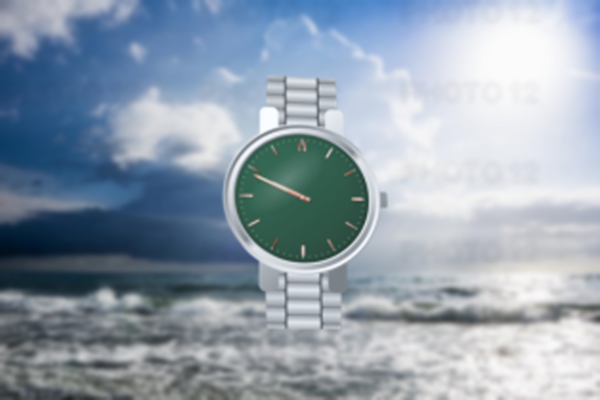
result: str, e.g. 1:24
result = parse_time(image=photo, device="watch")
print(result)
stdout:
9:49
